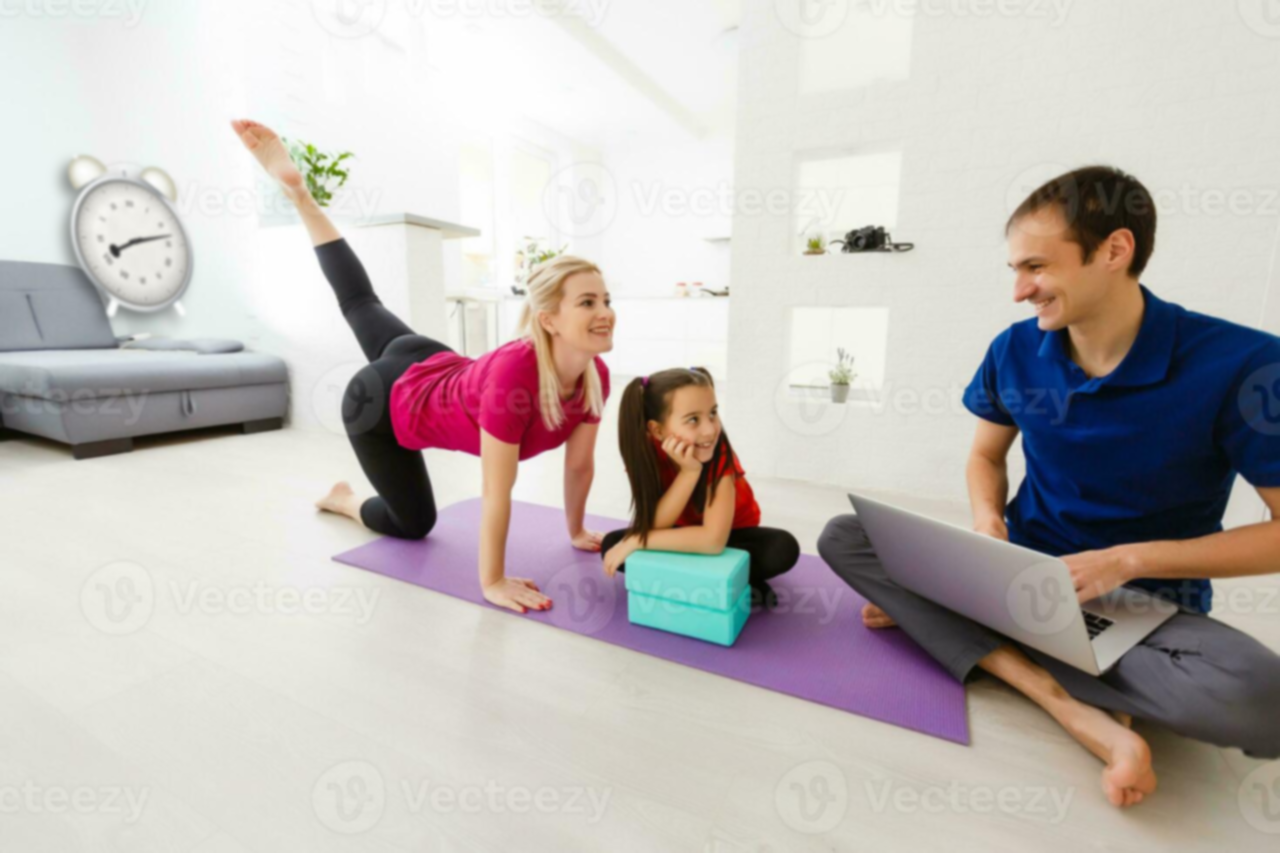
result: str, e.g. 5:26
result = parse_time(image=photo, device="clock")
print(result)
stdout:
8:13
